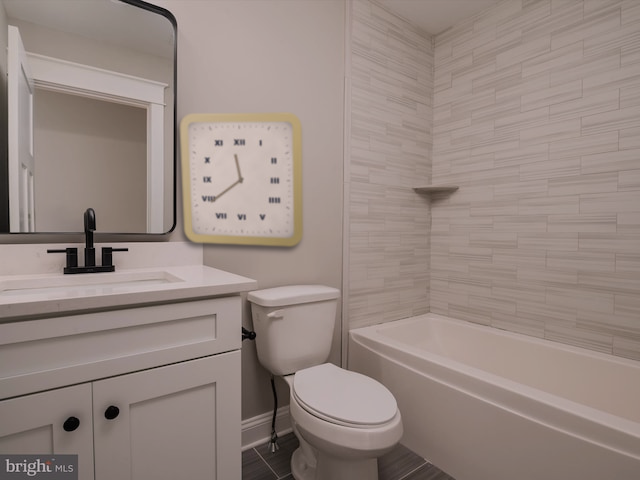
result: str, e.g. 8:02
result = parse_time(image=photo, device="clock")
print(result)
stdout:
11:39
